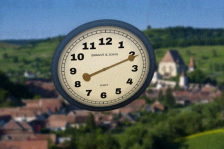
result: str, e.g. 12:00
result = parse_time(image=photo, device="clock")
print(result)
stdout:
8:11
